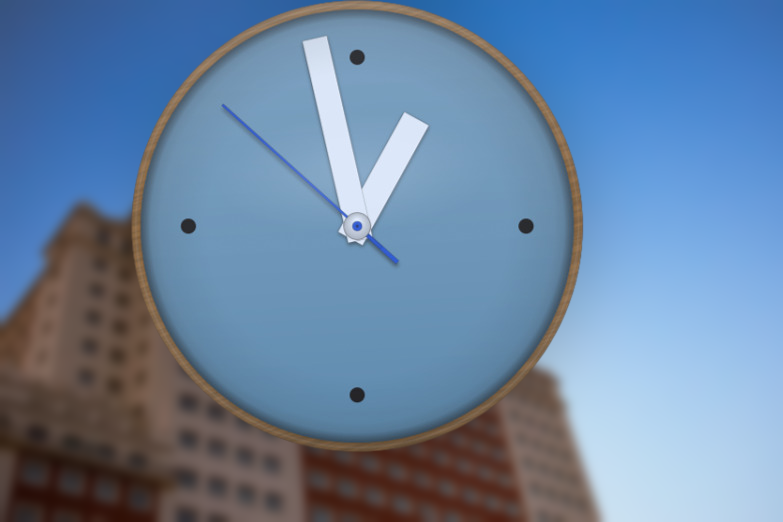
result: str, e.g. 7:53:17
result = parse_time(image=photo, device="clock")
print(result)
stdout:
12:57:52
